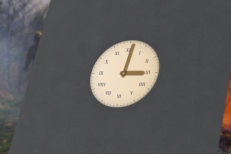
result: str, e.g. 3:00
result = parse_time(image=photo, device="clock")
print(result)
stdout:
3:01
